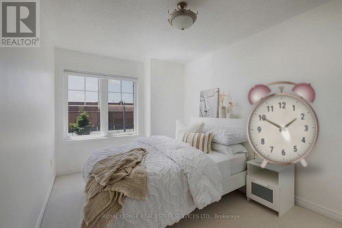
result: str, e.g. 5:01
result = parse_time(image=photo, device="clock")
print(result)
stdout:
1:50
